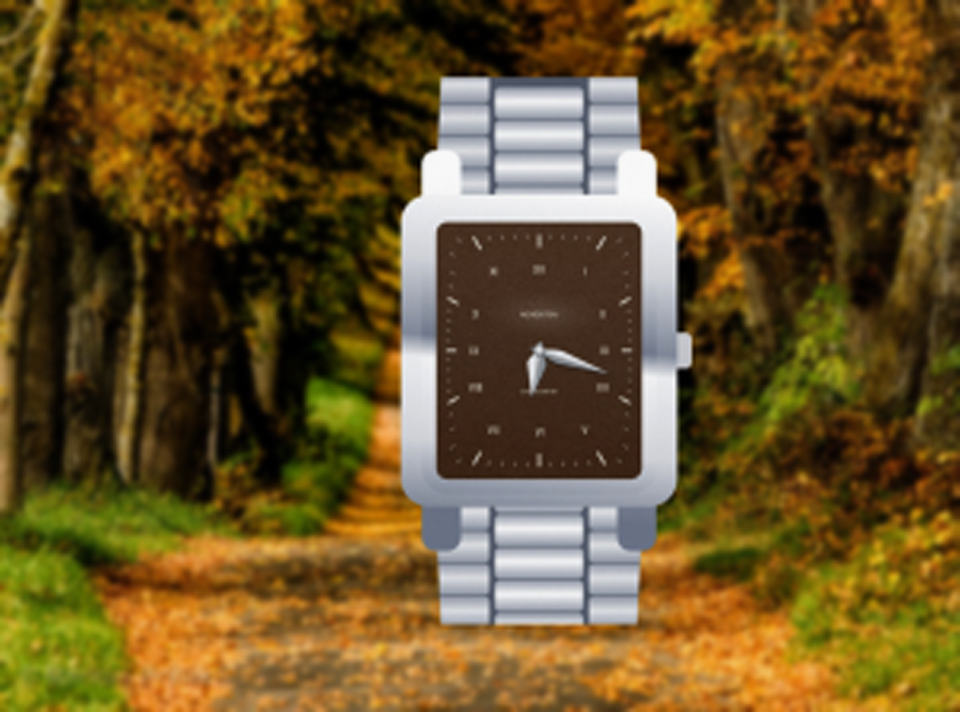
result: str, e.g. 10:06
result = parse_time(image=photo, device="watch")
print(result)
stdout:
6:18
